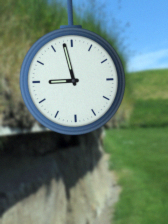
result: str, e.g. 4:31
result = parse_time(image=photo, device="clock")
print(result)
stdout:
8:58
